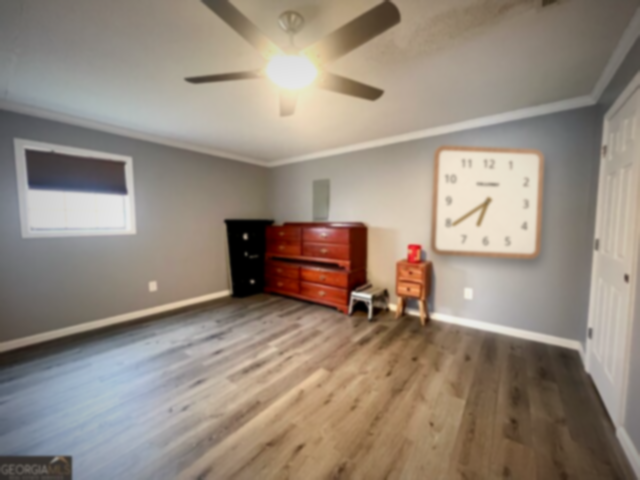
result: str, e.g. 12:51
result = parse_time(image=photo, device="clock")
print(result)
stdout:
6:39
